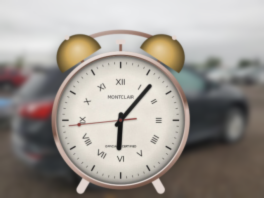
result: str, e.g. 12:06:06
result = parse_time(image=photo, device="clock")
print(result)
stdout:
6:06:44
